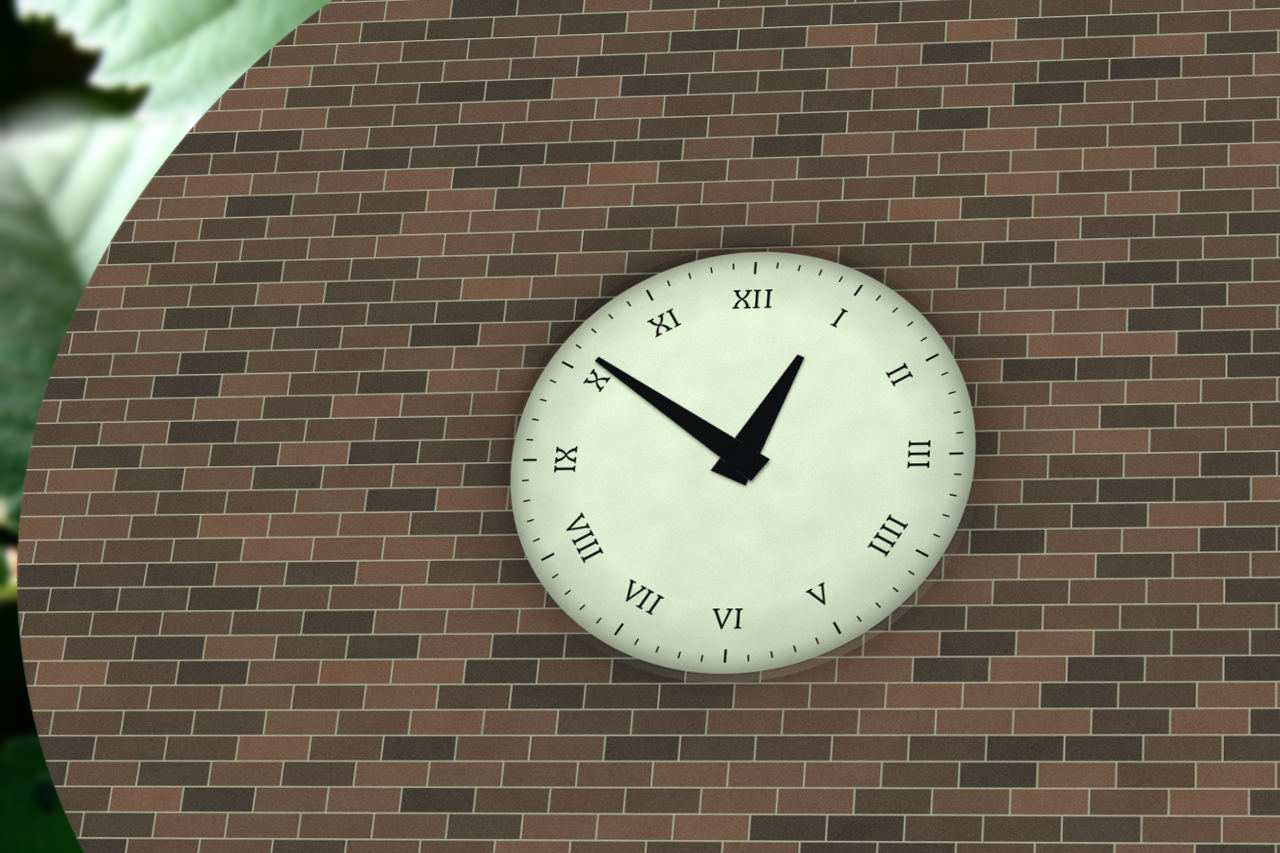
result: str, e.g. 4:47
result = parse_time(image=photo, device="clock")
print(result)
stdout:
12:51
